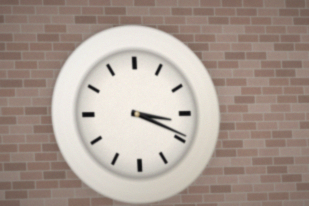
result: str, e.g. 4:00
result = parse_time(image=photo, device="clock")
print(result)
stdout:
3:19
